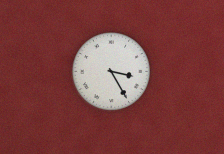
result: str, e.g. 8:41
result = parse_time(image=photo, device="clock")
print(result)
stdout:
3:25
